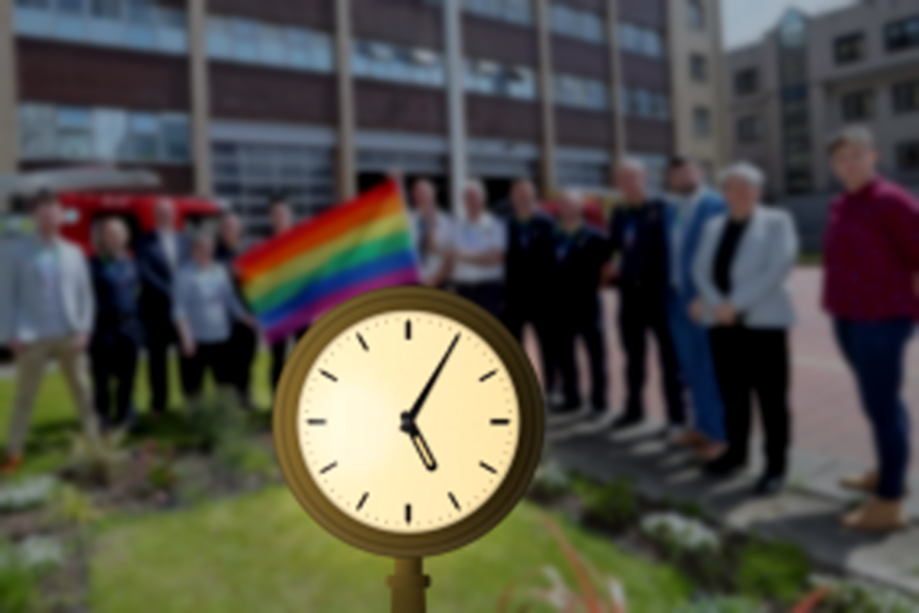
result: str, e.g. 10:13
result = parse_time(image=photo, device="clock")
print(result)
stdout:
5:05
